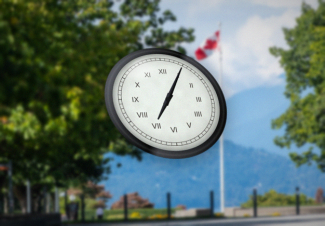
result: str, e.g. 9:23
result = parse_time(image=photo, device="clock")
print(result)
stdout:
7:05
